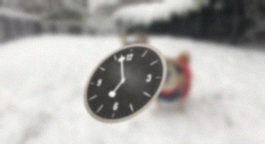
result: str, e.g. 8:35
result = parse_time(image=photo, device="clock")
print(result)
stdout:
6:57
